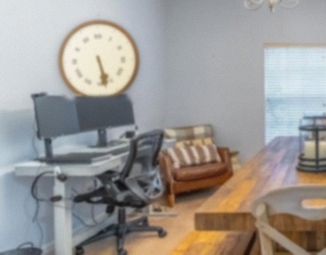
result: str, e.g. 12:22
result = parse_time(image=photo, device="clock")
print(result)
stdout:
5:28
